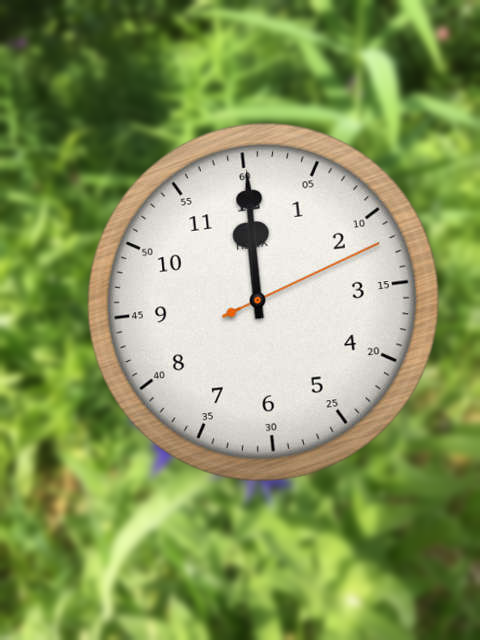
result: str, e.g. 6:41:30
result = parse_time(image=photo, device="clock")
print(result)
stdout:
12:00:12
